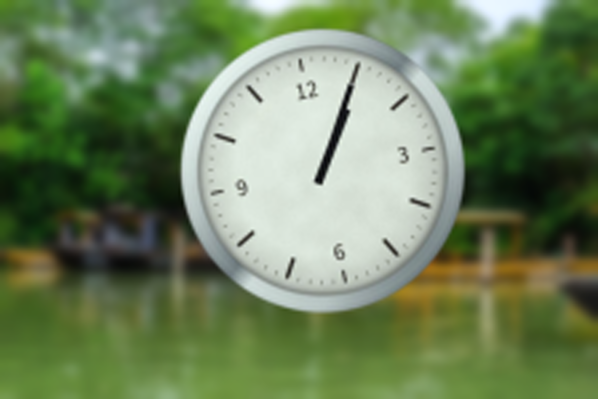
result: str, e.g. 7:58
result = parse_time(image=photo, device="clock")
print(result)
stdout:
1:05
